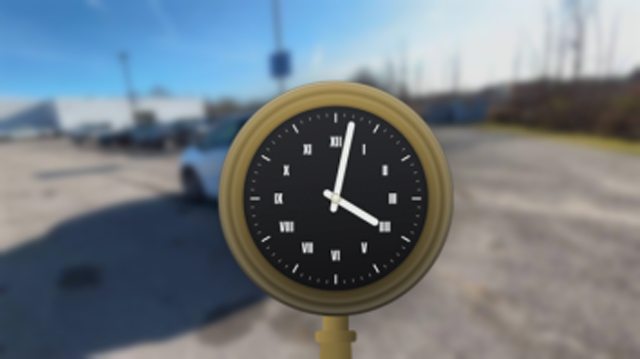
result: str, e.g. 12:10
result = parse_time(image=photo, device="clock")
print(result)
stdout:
4:02
